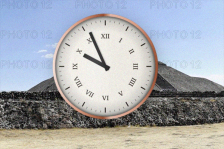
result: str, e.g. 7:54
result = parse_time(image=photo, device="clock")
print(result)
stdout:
9:56
